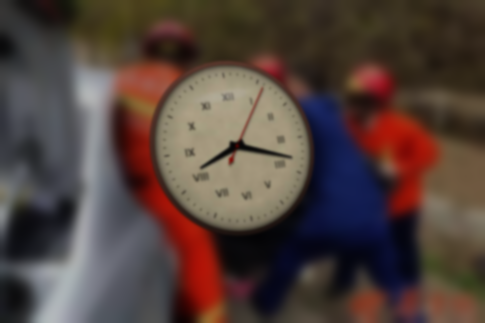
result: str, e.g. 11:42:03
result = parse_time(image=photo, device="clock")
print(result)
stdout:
8:18:06
